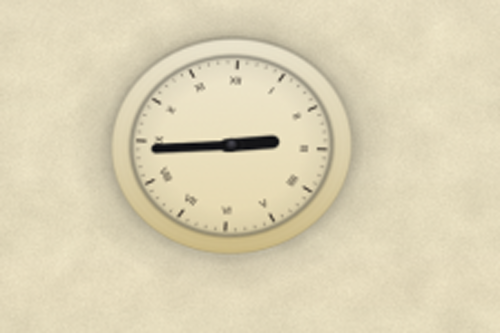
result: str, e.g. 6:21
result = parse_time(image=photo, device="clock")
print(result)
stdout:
2:44
